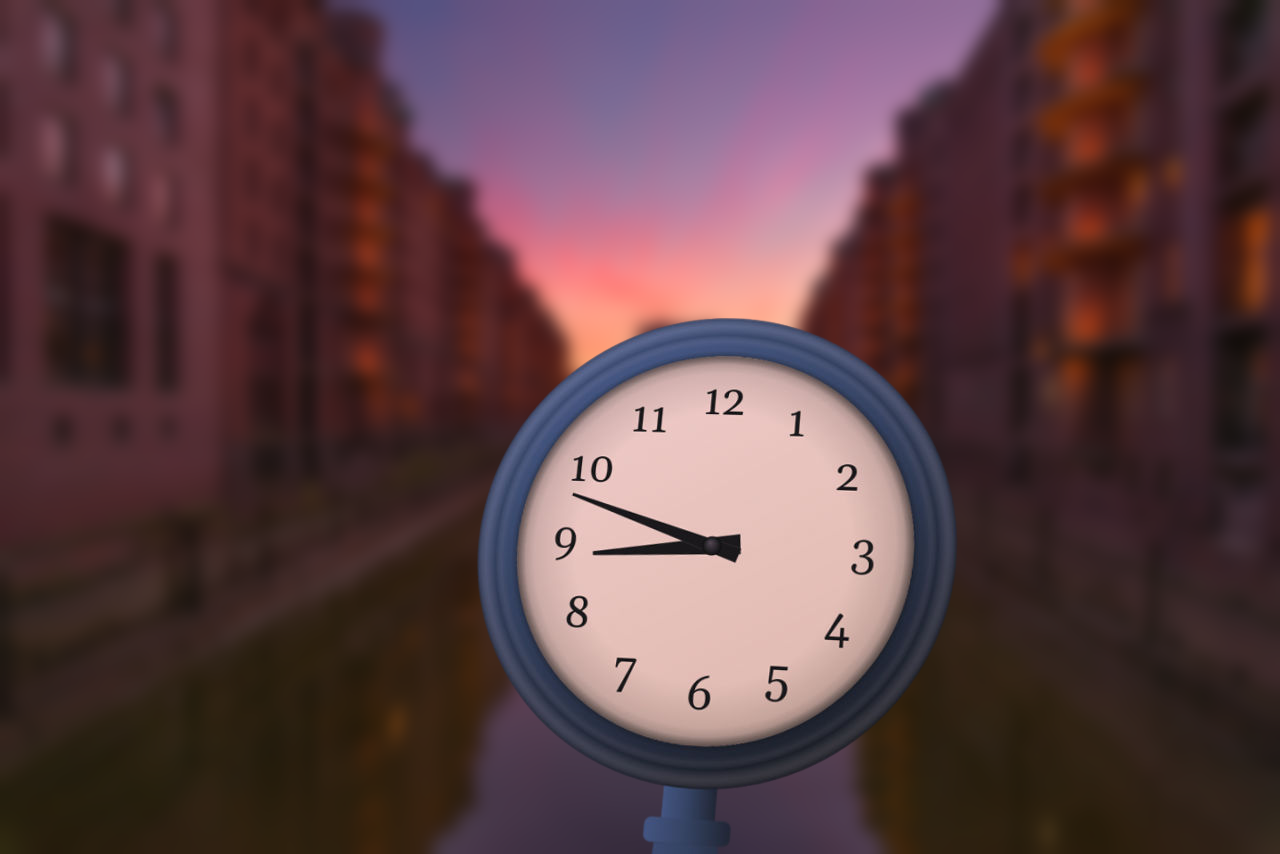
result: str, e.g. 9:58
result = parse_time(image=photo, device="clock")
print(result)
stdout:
8:48
